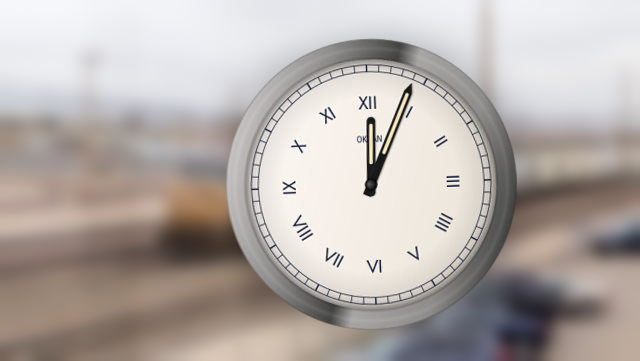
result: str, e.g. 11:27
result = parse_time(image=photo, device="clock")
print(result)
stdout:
12:04
